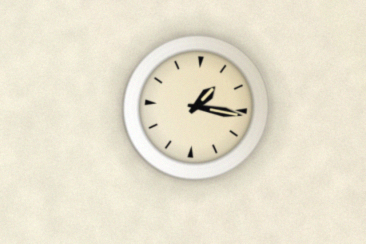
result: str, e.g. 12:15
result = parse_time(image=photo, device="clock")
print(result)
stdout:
1:16
